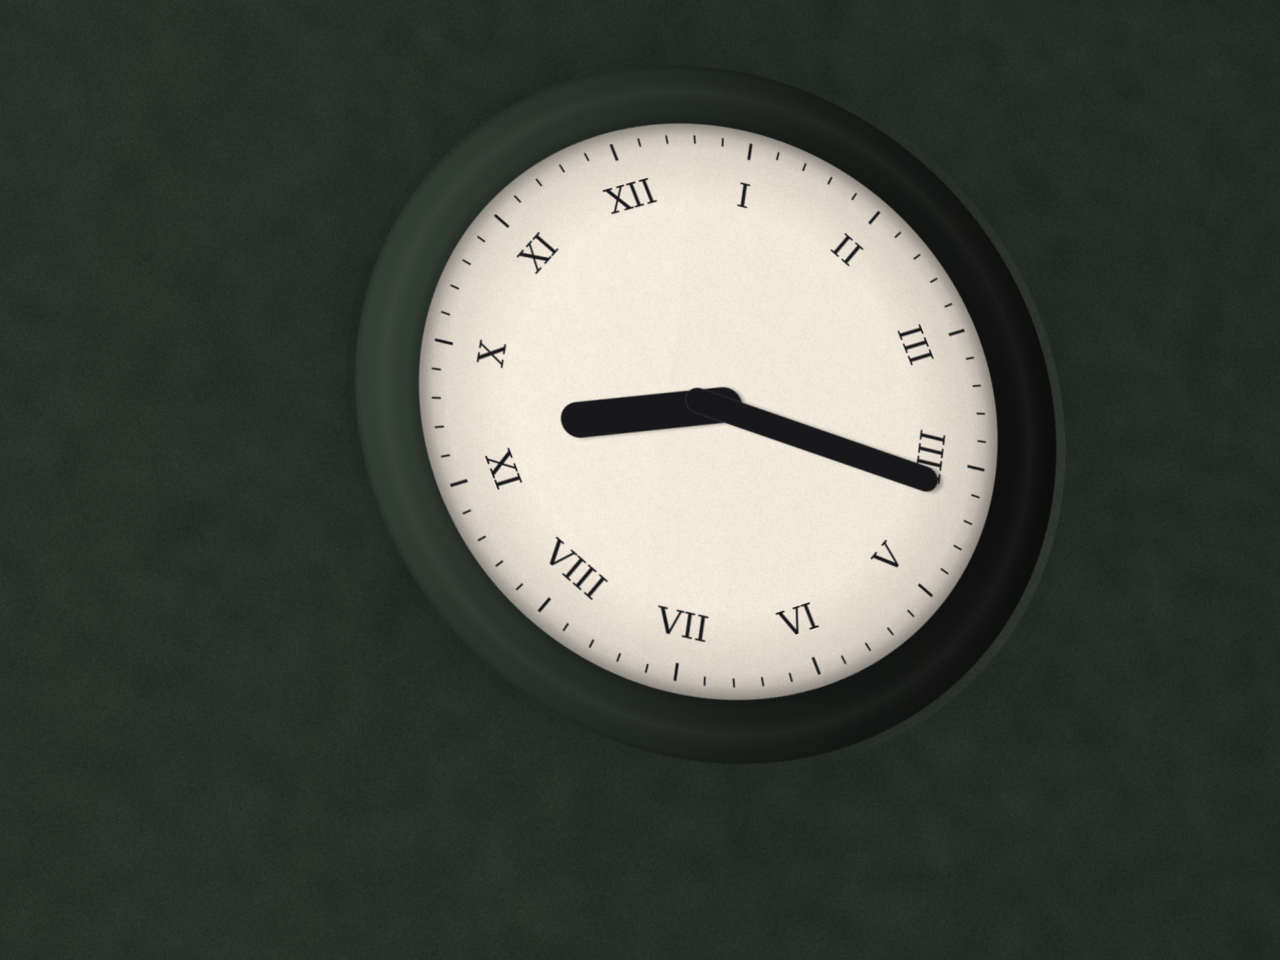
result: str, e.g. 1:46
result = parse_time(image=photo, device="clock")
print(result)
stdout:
9:21
